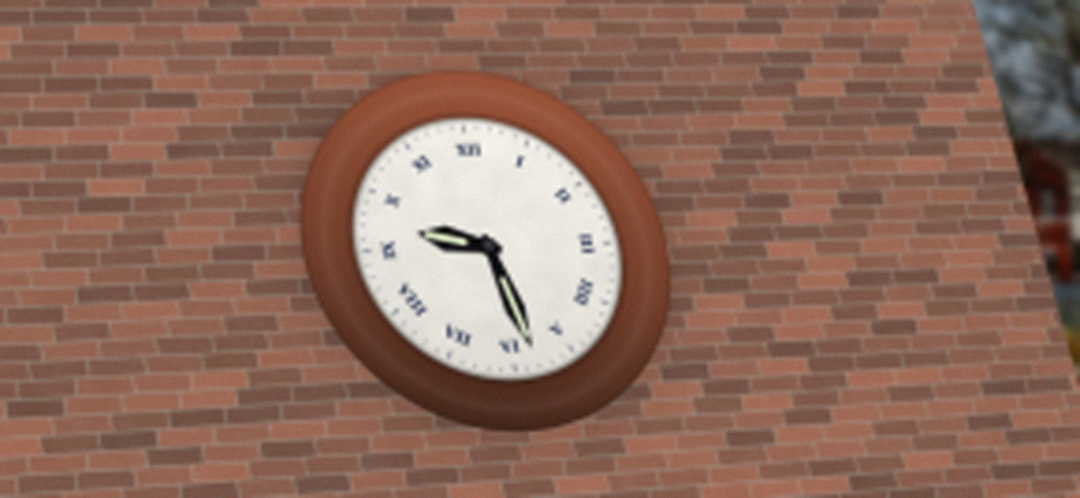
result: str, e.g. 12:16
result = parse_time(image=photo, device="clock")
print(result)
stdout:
9:28
